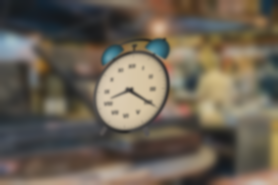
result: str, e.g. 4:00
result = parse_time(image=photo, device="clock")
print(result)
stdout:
8:20
